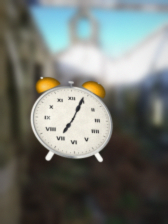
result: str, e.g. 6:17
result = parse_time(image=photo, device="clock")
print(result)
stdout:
7:04
